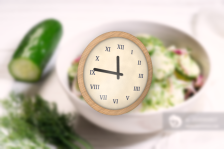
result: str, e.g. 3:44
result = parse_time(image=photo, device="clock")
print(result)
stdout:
11:46
